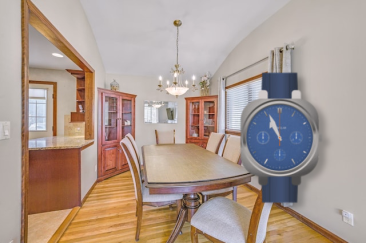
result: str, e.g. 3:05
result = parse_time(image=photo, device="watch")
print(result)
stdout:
10:56
